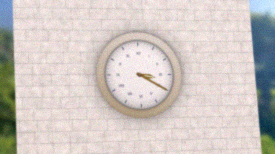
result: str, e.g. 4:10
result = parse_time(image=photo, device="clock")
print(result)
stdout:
3:20
